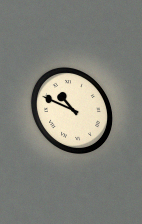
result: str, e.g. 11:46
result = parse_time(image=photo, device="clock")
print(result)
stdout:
10:49
